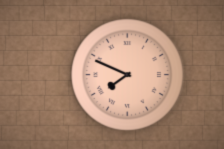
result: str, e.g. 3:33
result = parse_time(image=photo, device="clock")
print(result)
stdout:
7:49
